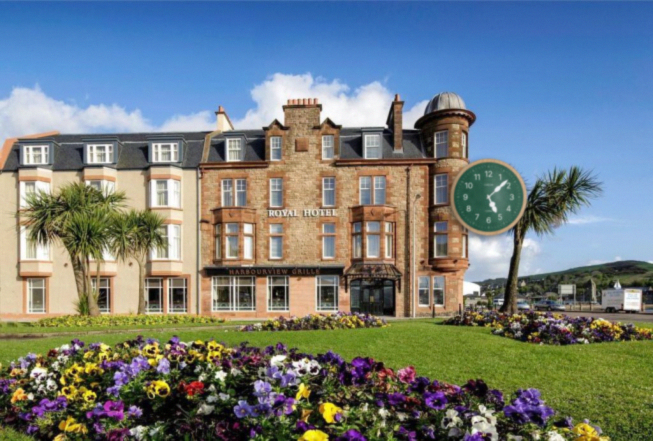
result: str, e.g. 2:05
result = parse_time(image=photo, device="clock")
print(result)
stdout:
5:08
